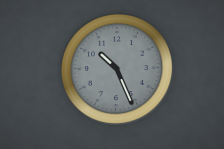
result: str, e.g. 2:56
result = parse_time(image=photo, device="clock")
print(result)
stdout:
10:26
